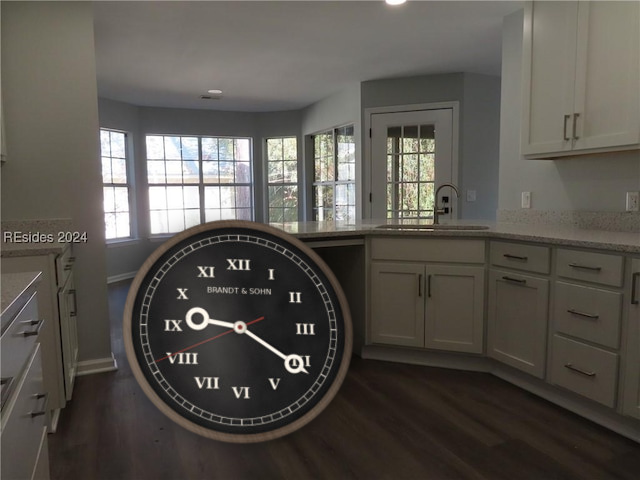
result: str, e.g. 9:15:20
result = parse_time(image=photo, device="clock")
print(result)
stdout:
9:20:41
